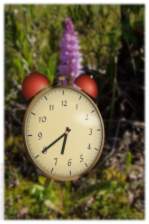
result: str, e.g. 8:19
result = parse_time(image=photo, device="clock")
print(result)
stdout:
6:40
